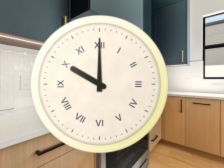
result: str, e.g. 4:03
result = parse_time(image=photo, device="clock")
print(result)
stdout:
10:00
